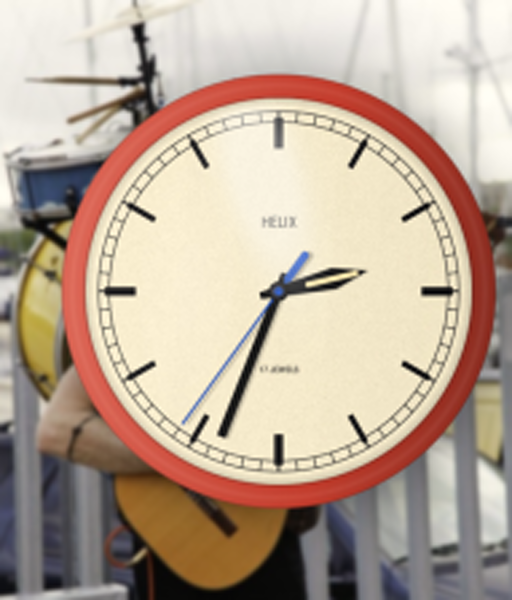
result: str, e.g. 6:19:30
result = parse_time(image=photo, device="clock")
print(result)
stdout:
2:33:36
